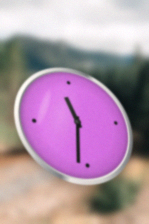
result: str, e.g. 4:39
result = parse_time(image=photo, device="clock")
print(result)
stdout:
11:32
